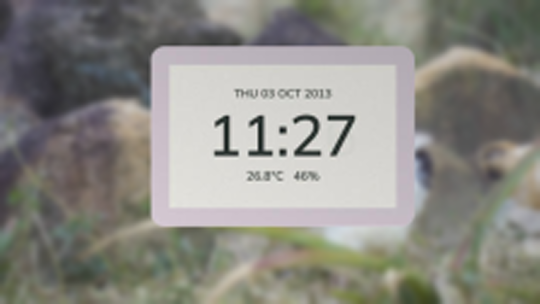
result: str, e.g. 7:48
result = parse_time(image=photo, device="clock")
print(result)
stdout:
11:27
